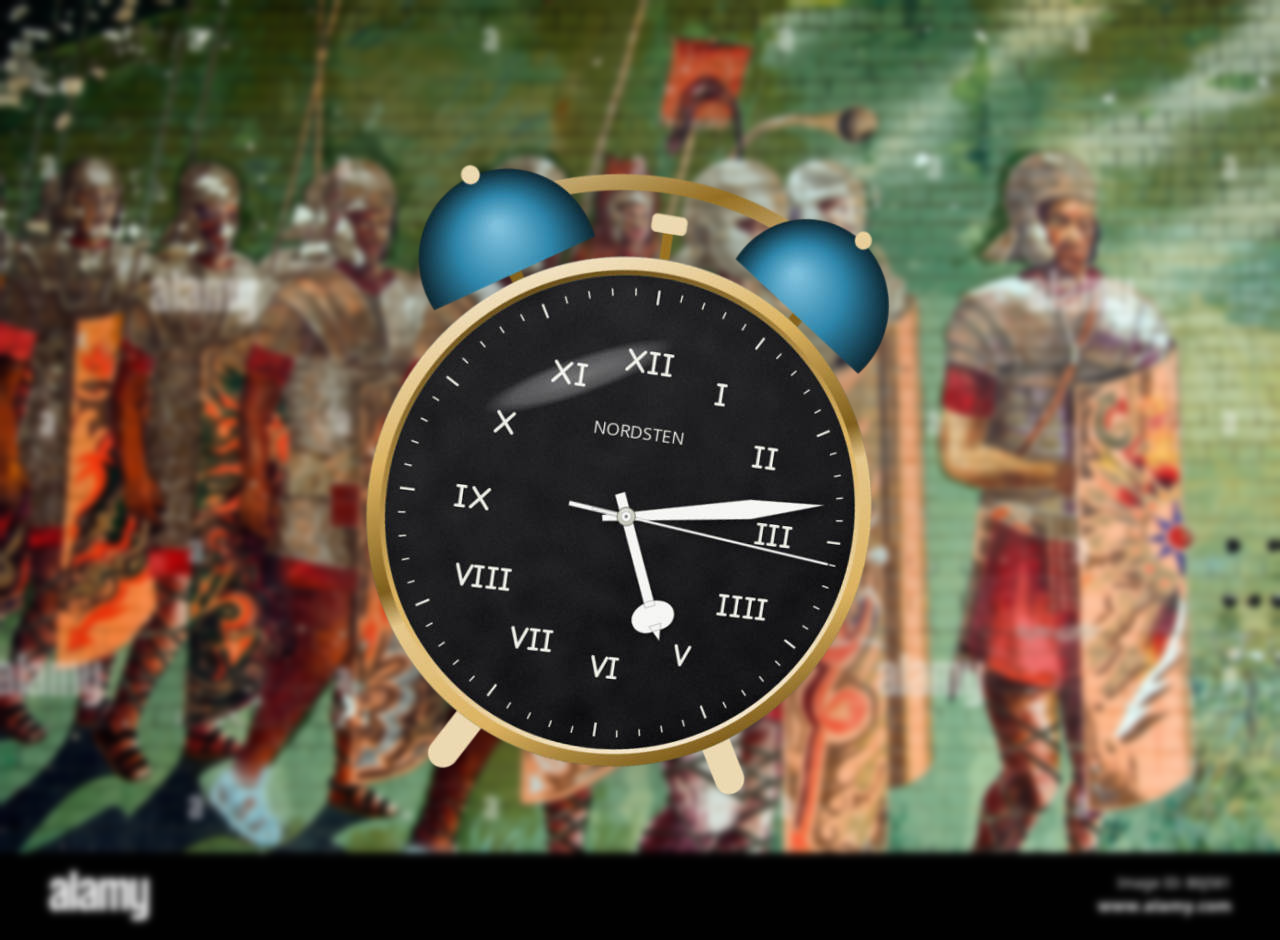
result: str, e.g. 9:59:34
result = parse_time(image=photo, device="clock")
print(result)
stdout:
5:13:16
